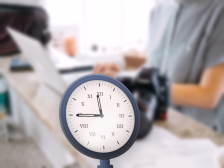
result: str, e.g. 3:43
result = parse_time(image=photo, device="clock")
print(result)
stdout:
11:45
